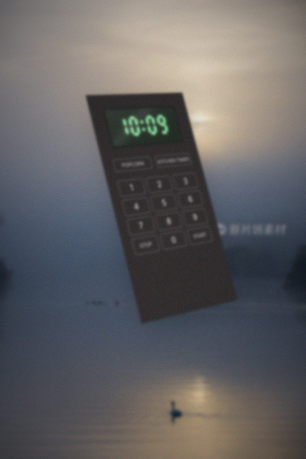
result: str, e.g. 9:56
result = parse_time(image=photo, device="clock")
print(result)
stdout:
10:09
